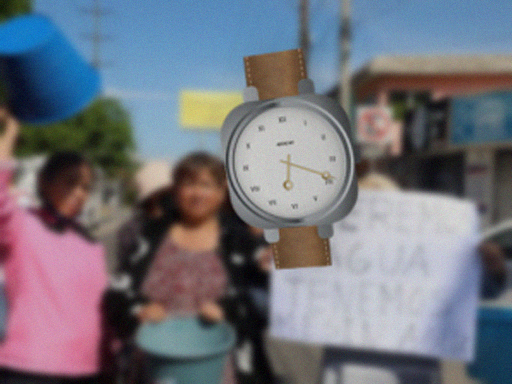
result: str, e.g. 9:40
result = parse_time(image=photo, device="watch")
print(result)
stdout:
6:19
